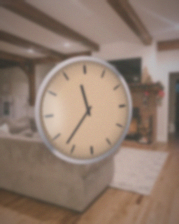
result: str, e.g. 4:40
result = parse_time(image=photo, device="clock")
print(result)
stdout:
11:37
